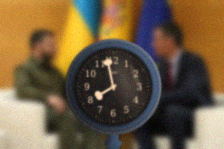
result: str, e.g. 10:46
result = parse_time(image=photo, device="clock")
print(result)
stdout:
7:58
